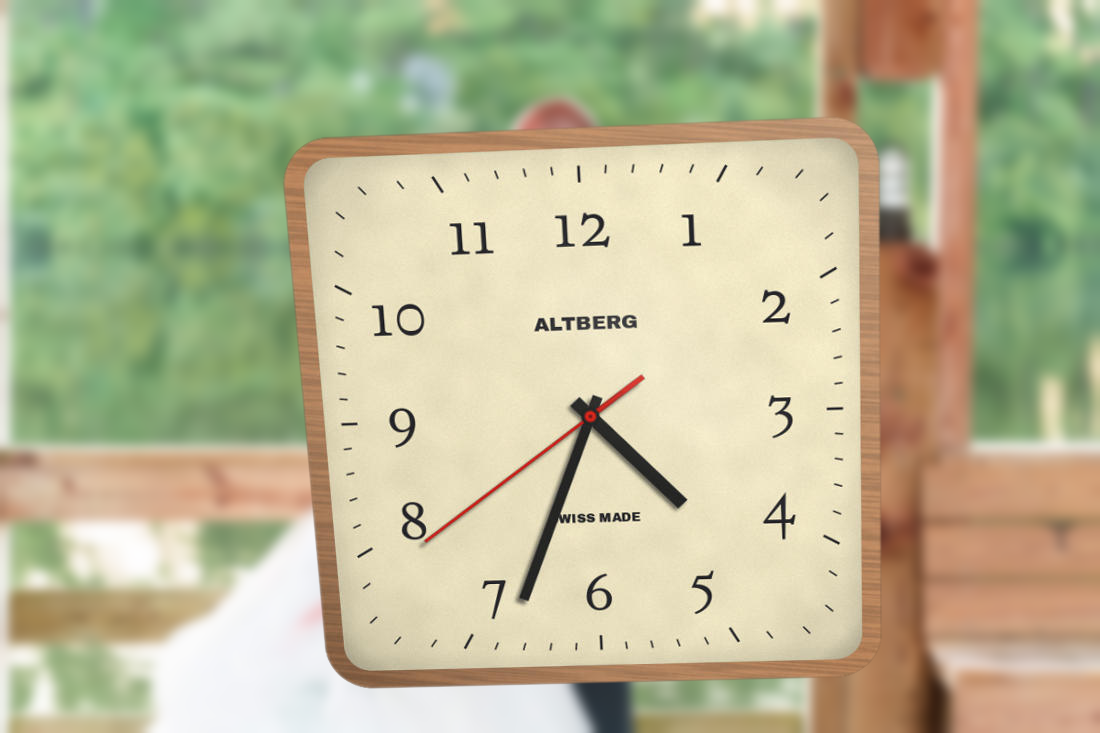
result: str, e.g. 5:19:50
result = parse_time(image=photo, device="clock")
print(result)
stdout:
4:33:39
